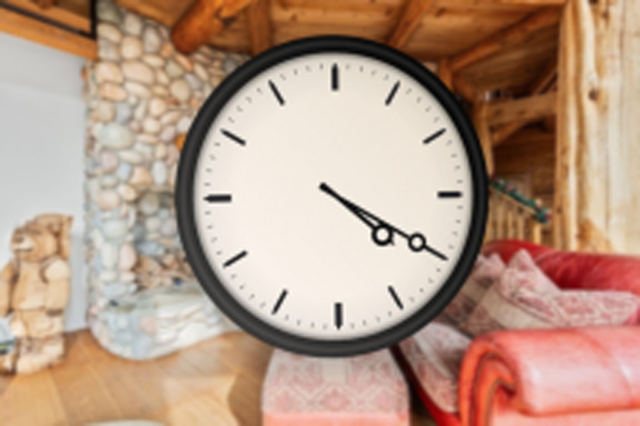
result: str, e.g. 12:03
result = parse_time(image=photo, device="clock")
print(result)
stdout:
4:20
